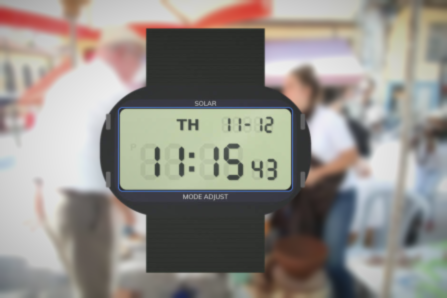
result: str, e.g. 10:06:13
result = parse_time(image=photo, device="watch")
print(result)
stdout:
11:15:43
